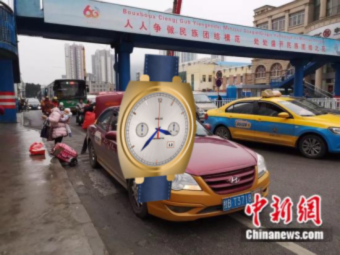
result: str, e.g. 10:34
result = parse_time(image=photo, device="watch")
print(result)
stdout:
3:37
